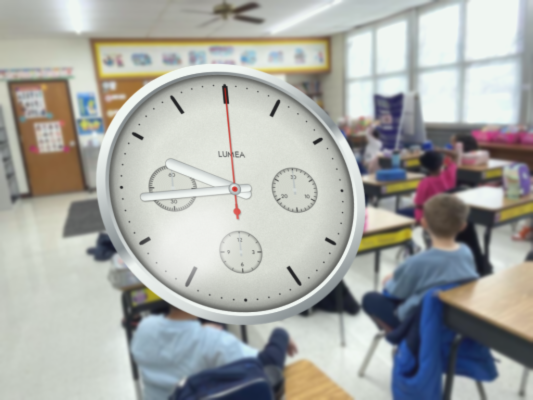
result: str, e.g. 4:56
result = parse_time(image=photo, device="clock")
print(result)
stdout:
9:44
